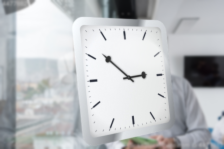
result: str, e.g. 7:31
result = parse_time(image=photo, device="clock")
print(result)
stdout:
2:52
